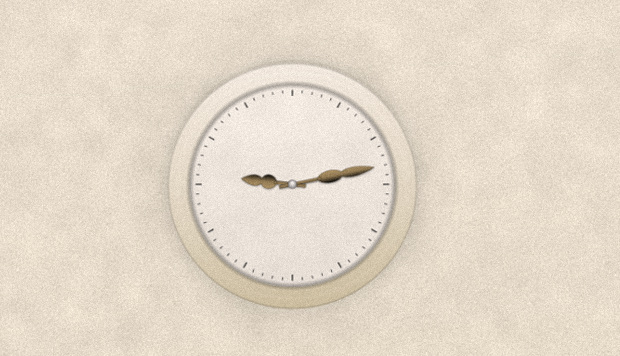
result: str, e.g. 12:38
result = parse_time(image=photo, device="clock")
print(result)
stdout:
9:13
